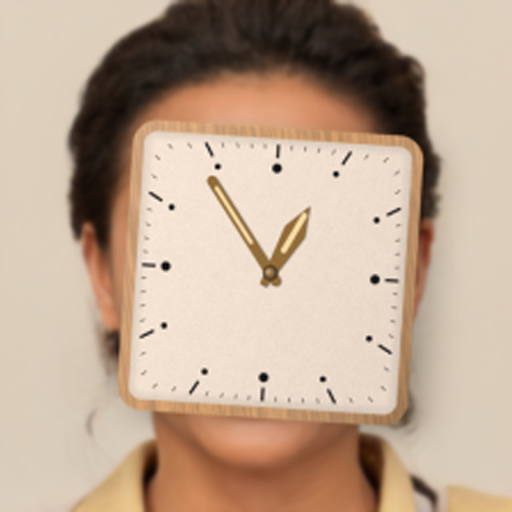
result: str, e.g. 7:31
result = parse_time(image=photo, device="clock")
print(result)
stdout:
12:54
